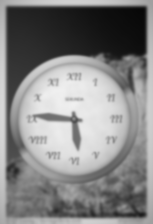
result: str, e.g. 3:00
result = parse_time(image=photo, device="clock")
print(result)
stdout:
5:46
